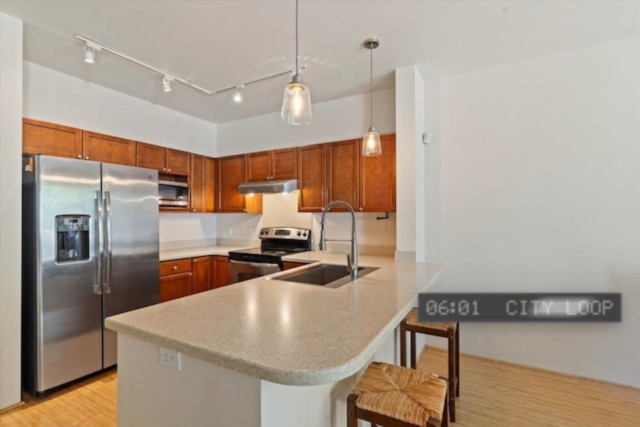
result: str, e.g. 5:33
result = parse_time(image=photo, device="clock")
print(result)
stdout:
6:01
